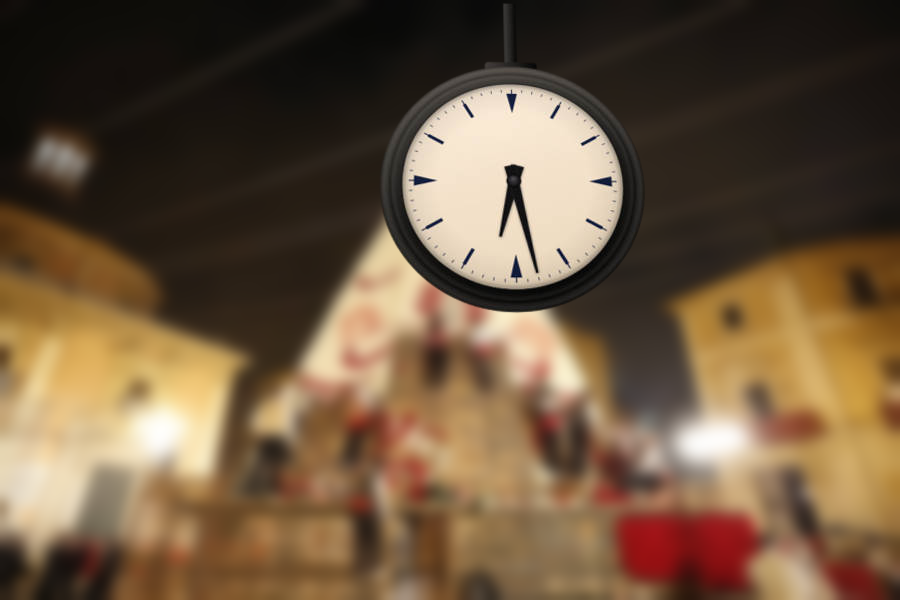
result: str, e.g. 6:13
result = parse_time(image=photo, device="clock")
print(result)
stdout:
6:28
